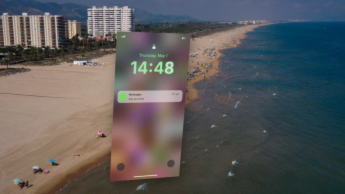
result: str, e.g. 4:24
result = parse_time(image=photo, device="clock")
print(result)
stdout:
14:48
